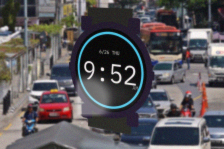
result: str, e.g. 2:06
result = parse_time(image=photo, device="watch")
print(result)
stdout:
9:52
